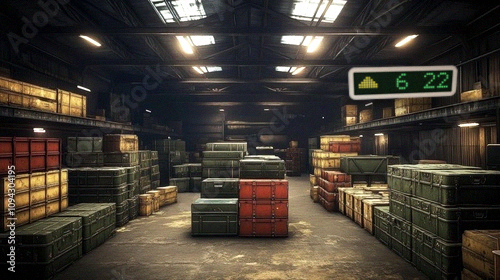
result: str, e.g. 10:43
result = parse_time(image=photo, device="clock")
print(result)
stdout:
6:22
